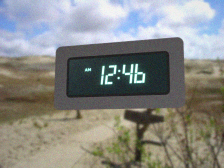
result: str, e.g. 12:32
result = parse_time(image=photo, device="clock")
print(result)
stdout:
12:46
